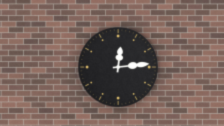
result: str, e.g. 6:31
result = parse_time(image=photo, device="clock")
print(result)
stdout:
12:14
